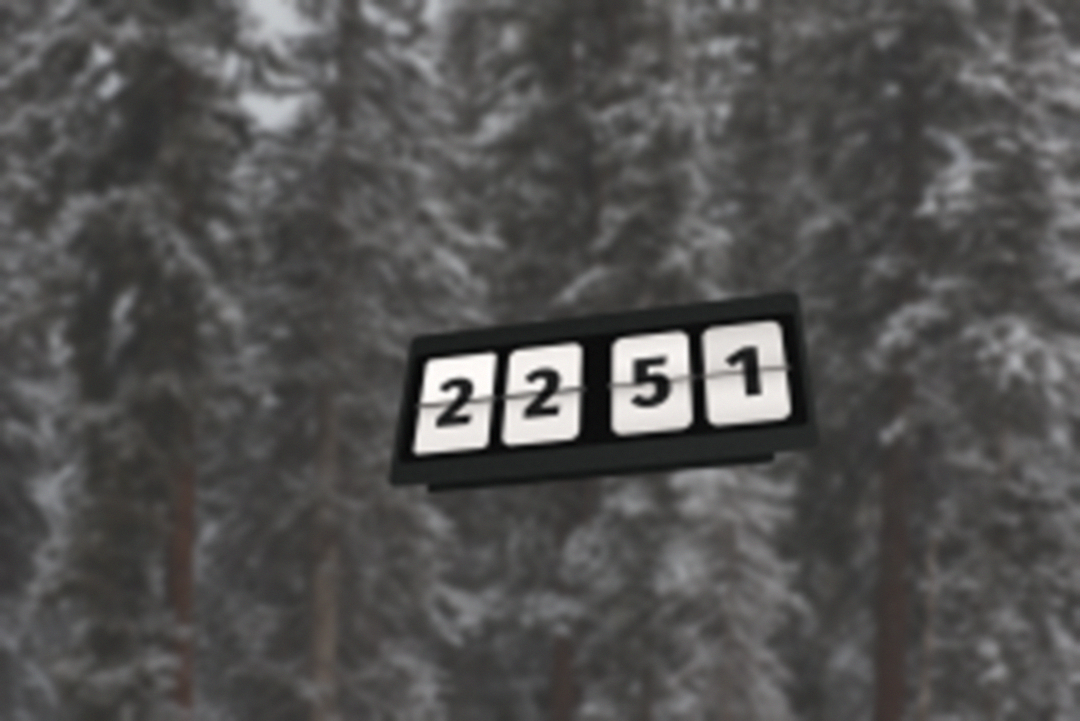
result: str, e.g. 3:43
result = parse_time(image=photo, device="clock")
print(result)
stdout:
22:51
